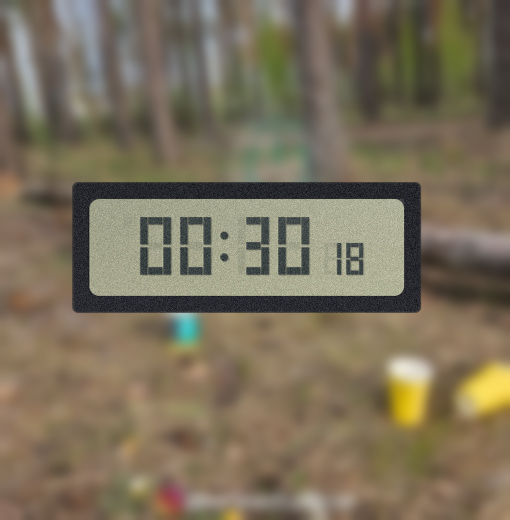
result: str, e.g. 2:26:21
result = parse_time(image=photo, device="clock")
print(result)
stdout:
0:30:18
